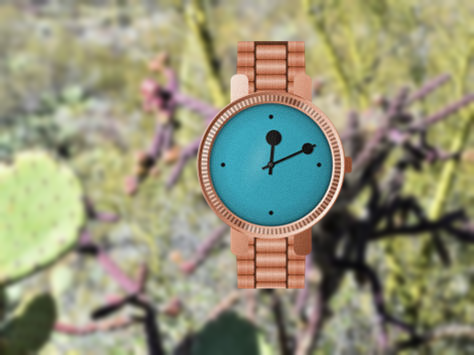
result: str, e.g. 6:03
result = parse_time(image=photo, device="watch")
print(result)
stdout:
12:11
